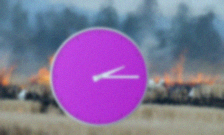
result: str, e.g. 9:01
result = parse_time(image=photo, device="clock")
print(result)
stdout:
2:15
